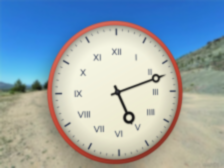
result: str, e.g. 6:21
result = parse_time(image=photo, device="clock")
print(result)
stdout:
5:12
